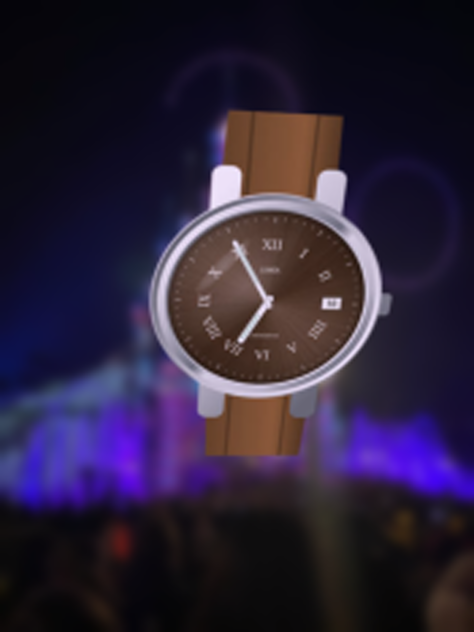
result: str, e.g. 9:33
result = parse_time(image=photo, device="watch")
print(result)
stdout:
6:55
